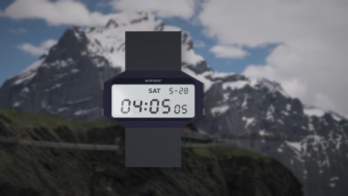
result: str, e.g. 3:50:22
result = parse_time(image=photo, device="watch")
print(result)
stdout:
4:05:05
